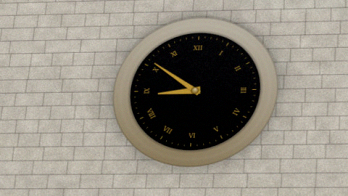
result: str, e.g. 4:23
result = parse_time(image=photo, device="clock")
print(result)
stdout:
8:51
